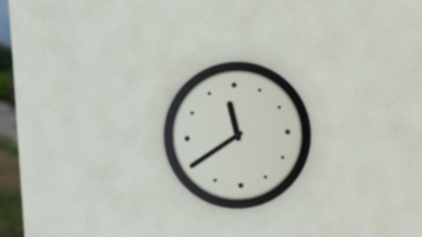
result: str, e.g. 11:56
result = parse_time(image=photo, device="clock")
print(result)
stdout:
11:40
